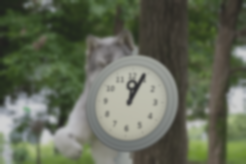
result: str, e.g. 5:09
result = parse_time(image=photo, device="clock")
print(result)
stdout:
12:04
